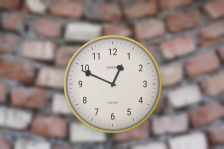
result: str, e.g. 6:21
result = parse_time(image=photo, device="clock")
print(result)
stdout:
12:49
